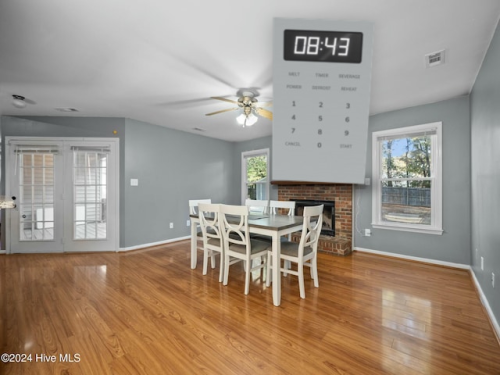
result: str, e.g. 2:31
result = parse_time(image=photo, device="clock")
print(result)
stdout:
8:43
